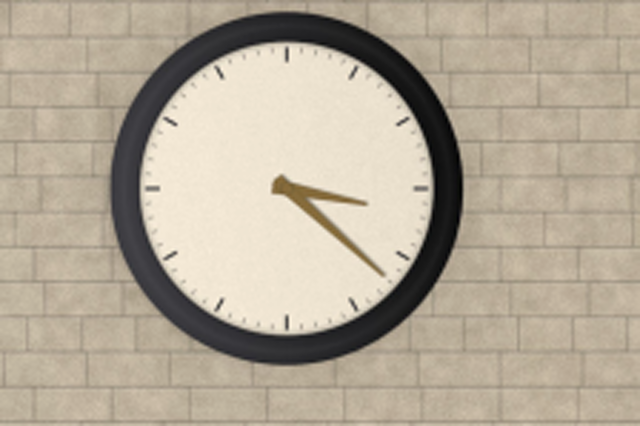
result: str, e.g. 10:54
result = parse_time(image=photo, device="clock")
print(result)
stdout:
3:22
